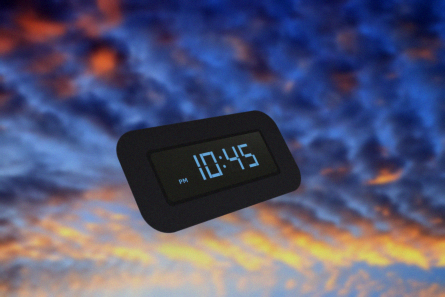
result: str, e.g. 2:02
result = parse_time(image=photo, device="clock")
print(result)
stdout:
10:45
